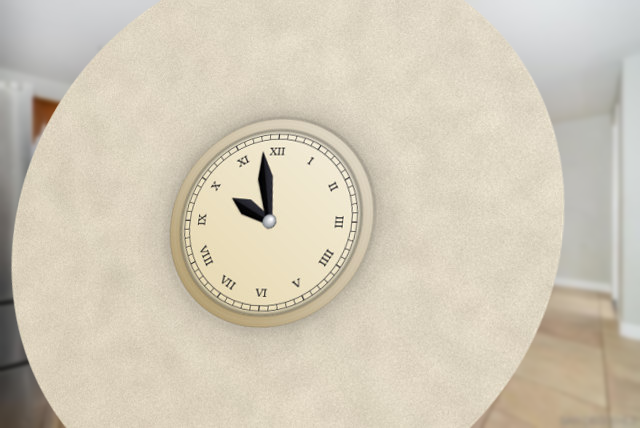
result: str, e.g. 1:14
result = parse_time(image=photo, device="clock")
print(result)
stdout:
9:58
